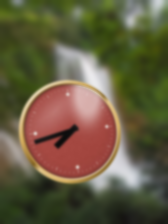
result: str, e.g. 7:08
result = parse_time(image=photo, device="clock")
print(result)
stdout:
7:43
